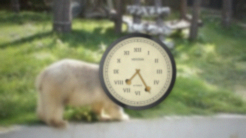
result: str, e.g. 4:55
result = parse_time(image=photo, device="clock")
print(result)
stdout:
7:25
